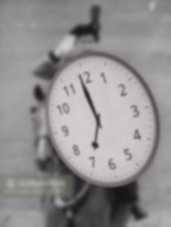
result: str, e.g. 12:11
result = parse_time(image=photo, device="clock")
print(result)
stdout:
6:59
